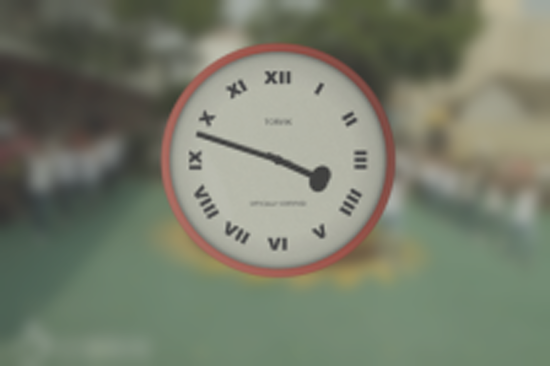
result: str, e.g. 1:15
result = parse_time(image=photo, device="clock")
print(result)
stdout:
3:48
